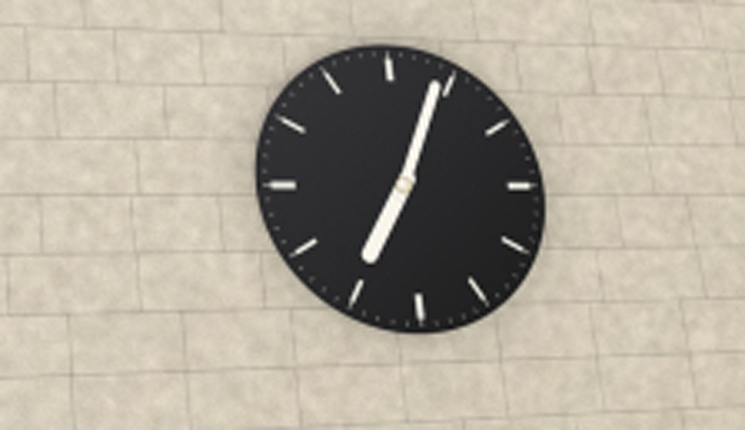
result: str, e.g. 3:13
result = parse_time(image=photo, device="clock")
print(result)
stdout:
7:04
